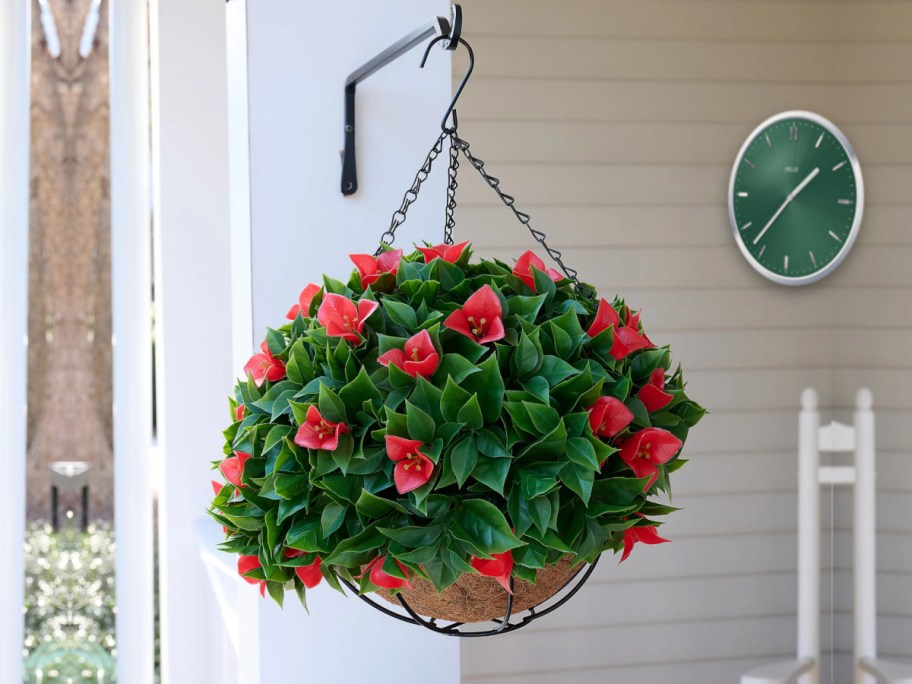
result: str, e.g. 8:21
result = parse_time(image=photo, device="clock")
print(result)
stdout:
1:37
